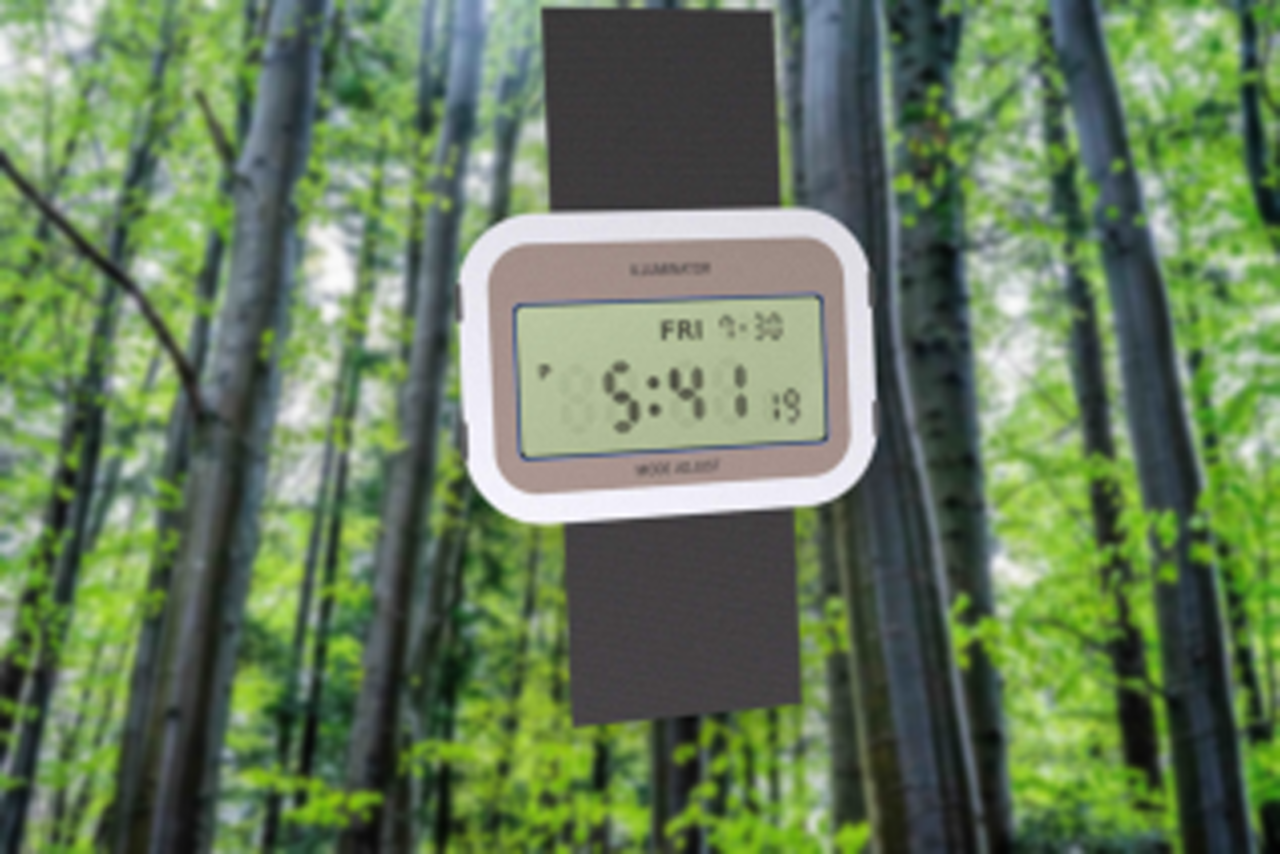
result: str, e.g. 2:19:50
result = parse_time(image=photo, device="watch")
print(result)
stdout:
5:41:19
